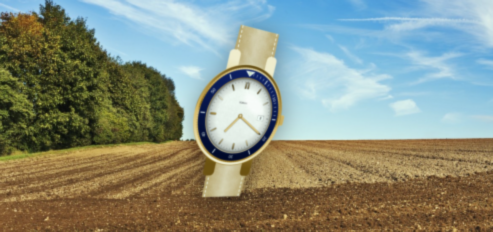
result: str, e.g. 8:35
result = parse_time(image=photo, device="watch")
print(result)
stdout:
7:20
